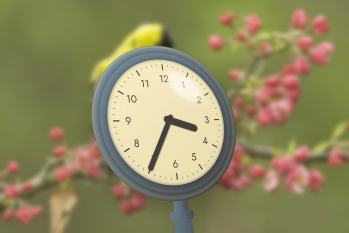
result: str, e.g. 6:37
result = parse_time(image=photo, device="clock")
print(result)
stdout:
3:35
